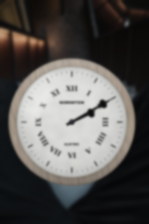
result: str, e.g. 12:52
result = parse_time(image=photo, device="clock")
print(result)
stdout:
2:10
